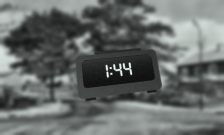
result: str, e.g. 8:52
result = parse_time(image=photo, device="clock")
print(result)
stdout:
1:44
